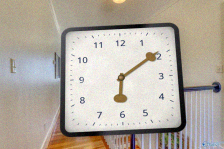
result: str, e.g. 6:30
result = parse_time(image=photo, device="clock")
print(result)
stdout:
6:09
